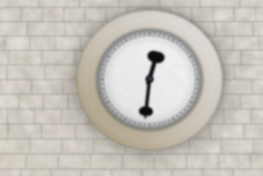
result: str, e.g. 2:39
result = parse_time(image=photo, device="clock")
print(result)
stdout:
12:31
